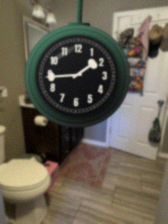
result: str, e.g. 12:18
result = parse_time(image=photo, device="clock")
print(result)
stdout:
1:44
